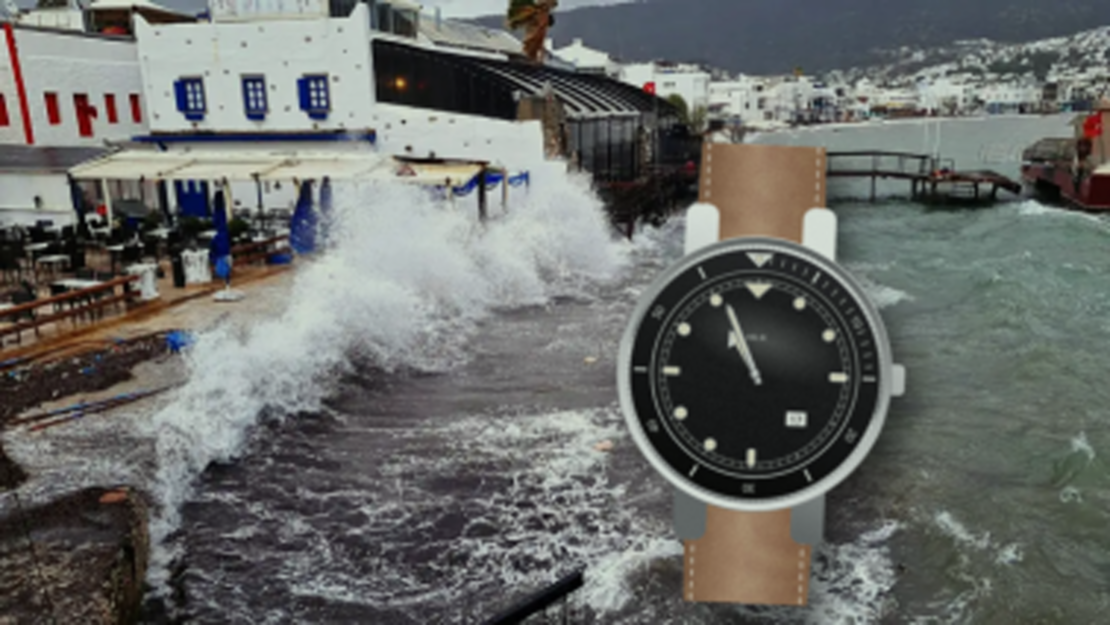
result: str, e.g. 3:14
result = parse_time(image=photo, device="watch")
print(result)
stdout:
10:56
